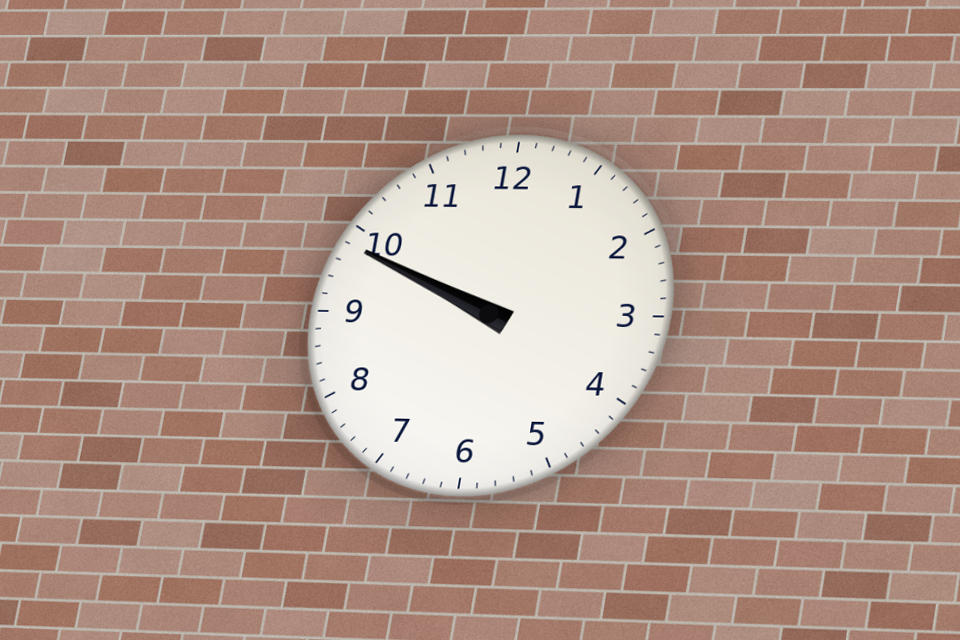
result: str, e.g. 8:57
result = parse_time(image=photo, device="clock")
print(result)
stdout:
9:49
